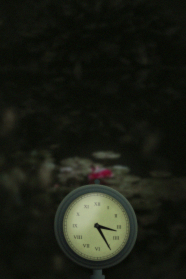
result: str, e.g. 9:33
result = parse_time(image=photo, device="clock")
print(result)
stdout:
3:25
